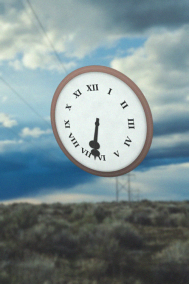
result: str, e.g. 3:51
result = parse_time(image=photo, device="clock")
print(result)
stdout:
6:32
